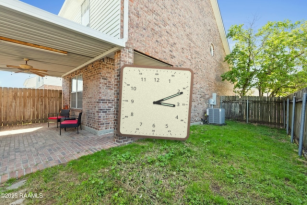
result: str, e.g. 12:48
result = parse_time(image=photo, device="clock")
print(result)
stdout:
3:11
